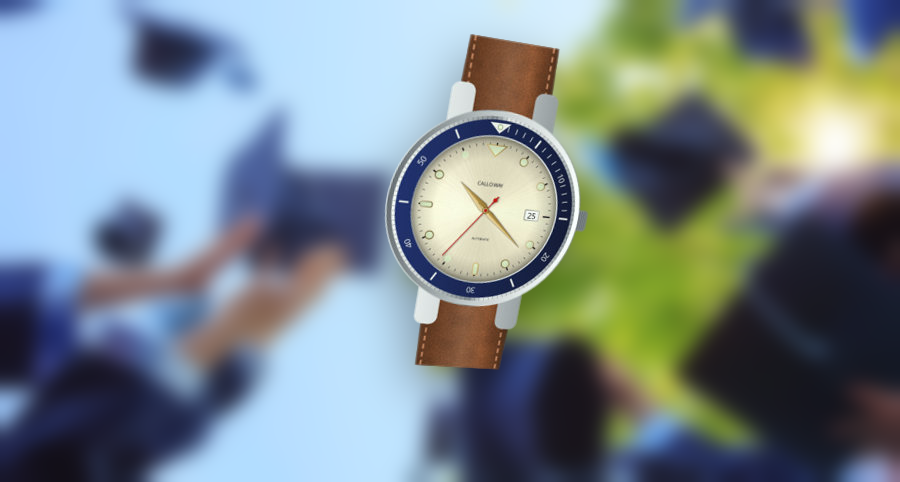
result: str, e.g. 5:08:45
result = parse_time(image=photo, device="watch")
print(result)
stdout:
10:21:36
